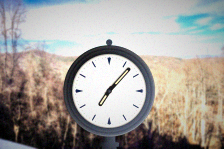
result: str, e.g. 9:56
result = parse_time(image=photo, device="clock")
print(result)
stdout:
7:07
